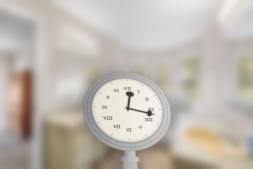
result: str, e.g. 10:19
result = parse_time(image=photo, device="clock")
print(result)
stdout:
12:17
